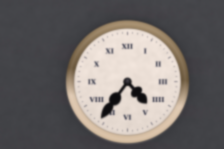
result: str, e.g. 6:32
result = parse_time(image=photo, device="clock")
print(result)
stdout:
4:36
